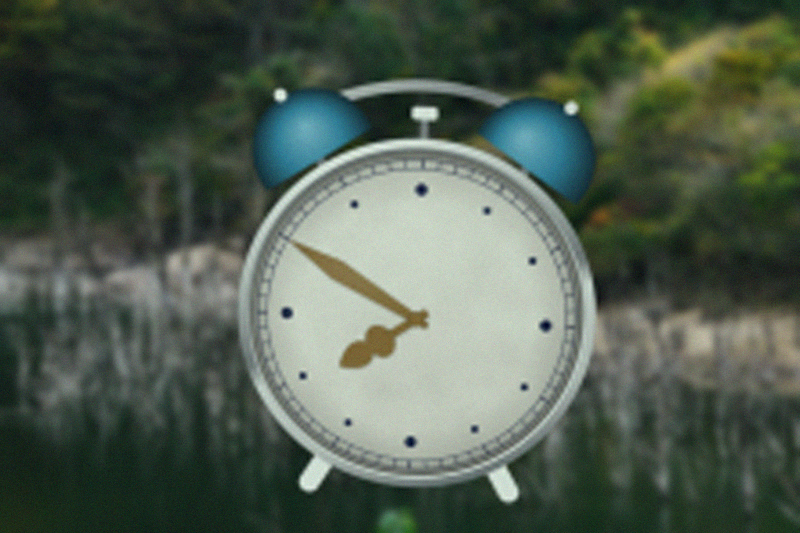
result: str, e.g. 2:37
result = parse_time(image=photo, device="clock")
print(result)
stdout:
7:50
